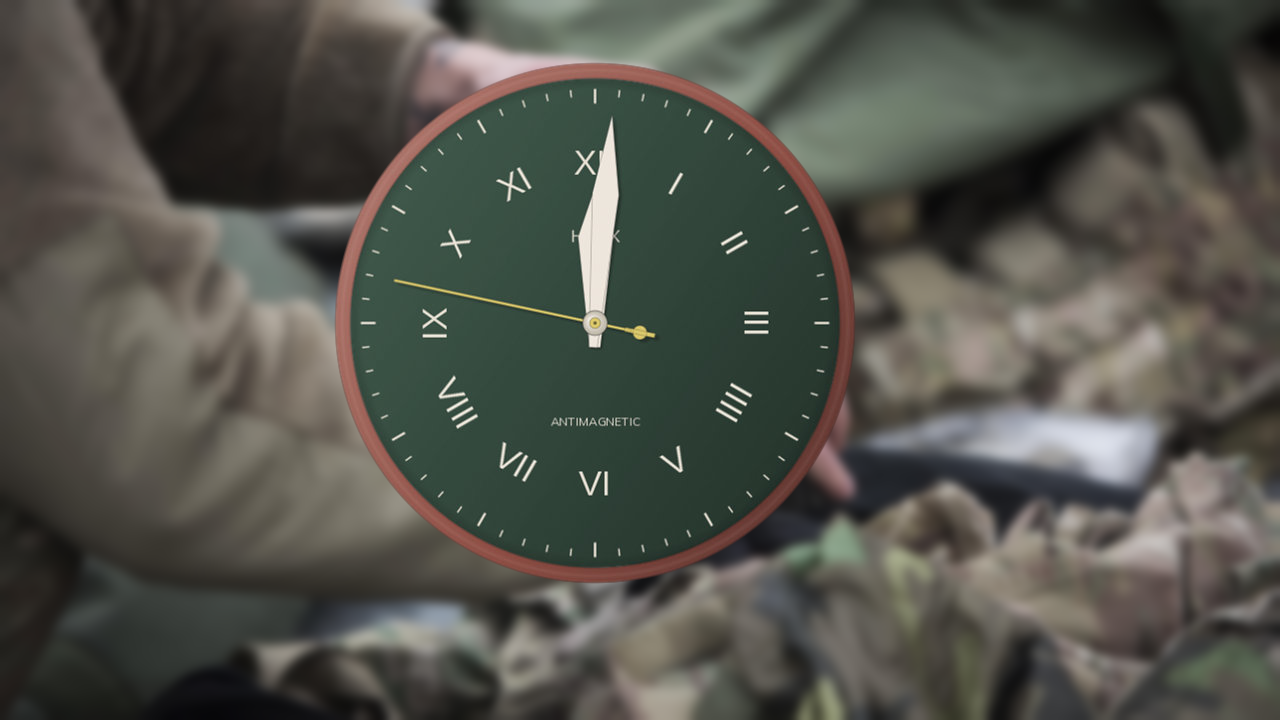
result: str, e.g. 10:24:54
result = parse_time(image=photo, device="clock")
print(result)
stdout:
12:00:47
